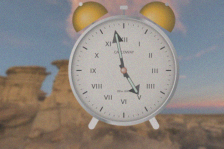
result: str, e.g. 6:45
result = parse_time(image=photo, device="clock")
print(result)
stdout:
4:58
